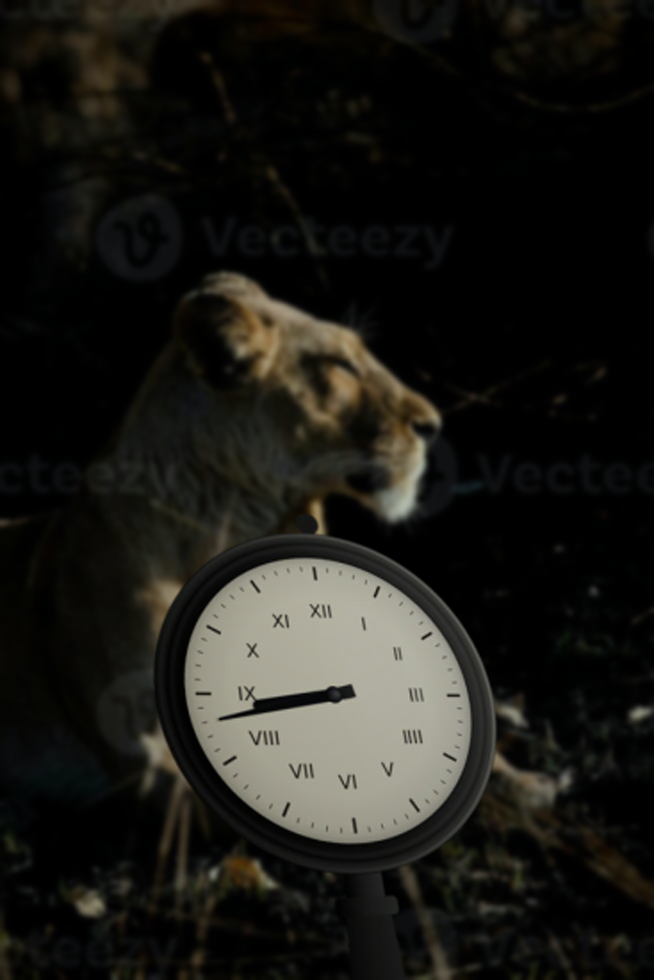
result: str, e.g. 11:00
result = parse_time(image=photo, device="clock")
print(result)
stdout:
8:43
